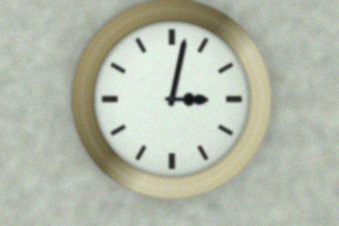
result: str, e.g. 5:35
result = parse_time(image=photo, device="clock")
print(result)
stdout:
3:02
